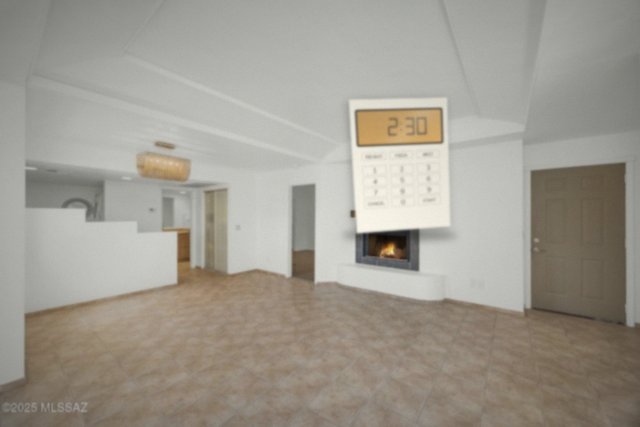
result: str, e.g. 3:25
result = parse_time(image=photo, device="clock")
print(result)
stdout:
2:30
